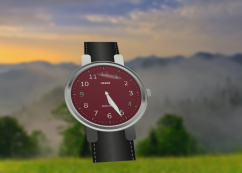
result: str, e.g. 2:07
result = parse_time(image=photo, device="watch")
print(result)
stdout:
5:26
